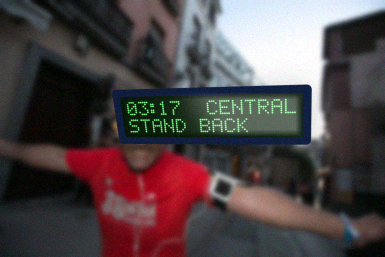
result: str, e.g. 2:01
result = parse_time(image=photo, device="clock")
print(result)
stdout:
3:17
